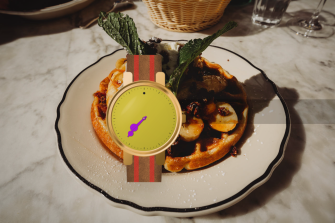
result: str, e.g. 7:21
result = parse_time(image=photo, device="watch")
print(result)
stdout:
7:37
